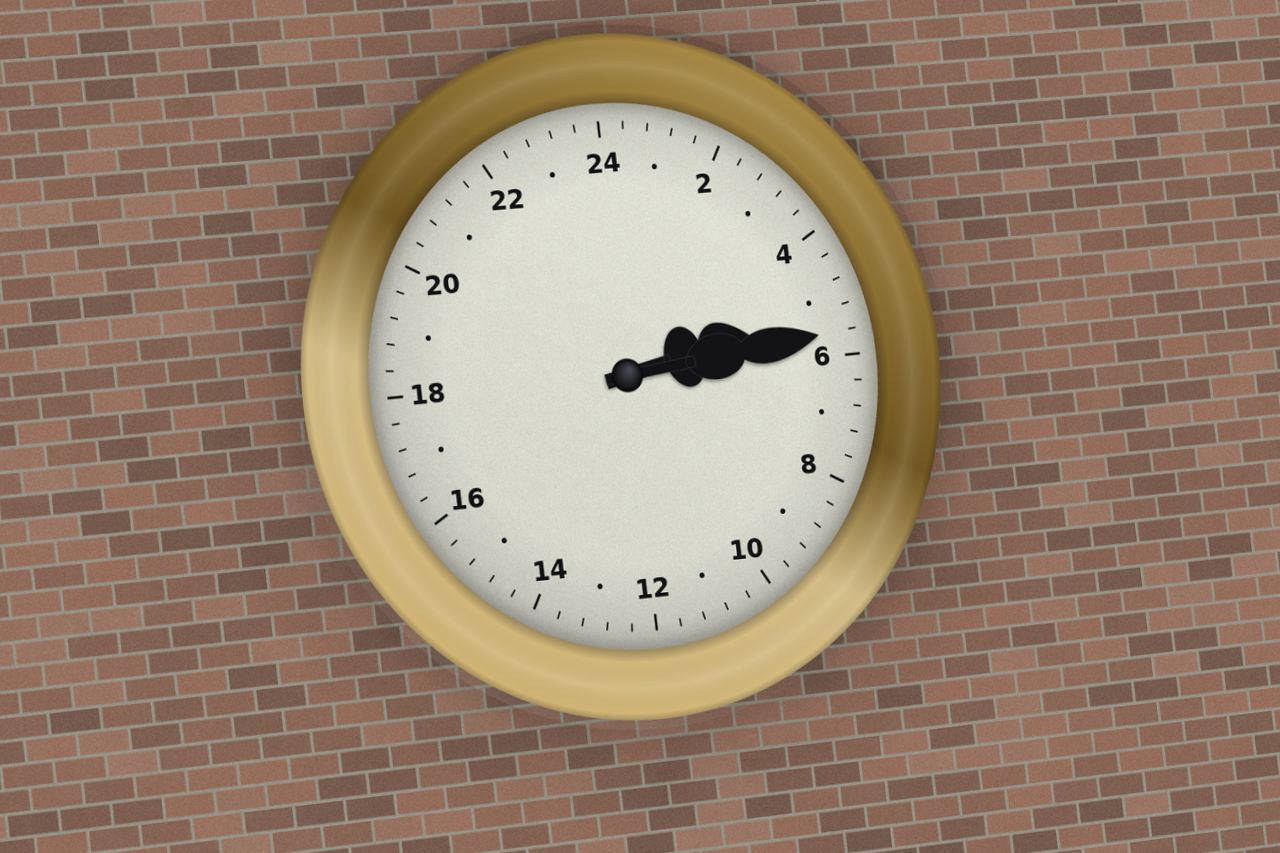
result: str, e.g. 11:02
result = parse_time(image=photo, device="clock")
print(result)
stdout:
5:14
